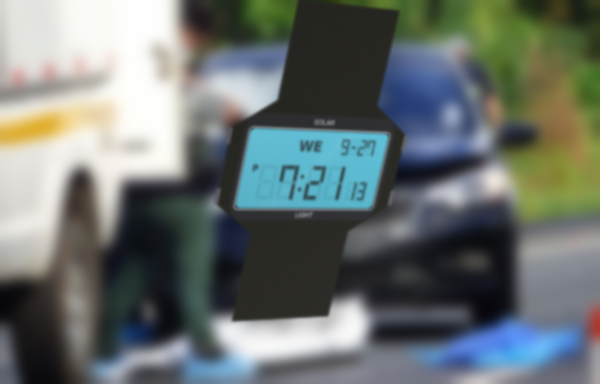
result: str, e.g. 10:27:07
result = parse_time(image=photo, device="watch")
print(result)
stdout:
7:21:13
